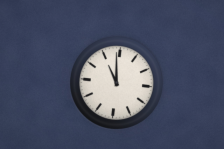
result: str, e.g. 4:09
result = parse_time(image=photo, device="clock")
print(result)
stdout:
10:59
